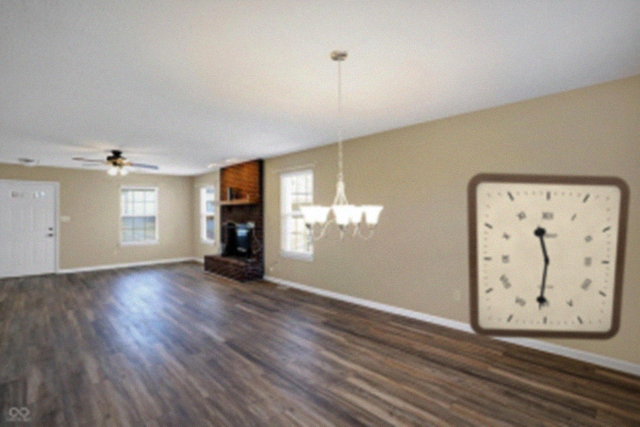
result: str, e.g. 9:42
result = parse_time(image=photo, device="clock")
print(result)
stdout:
11:31
